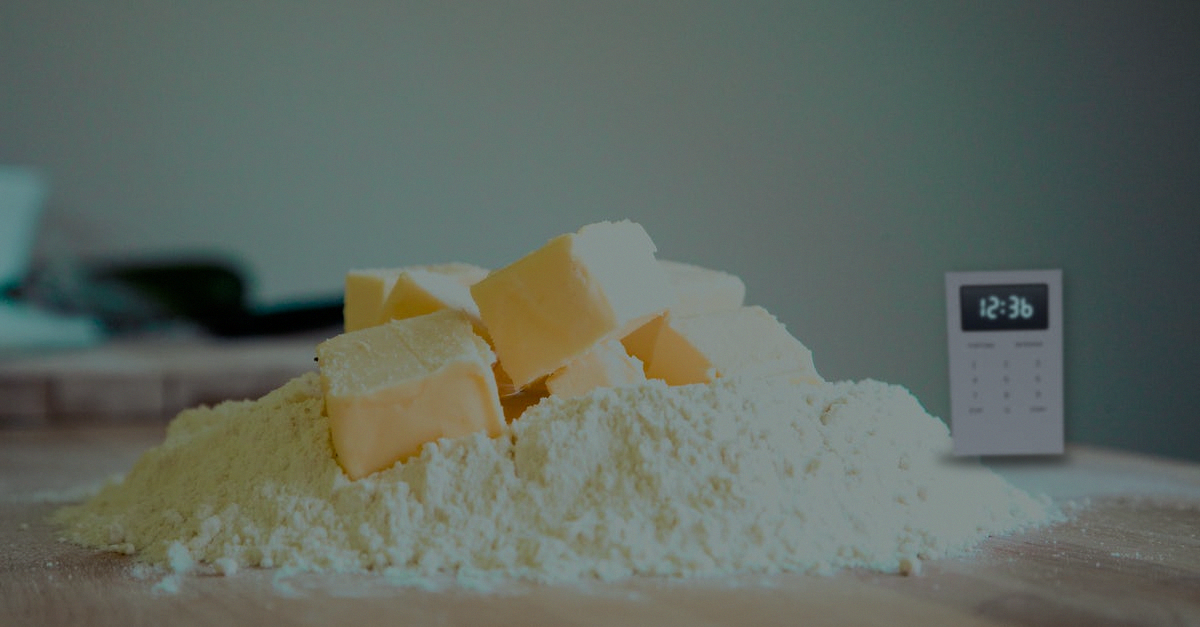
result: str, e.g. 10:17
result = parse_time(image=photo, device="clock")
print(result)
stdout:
12:36
